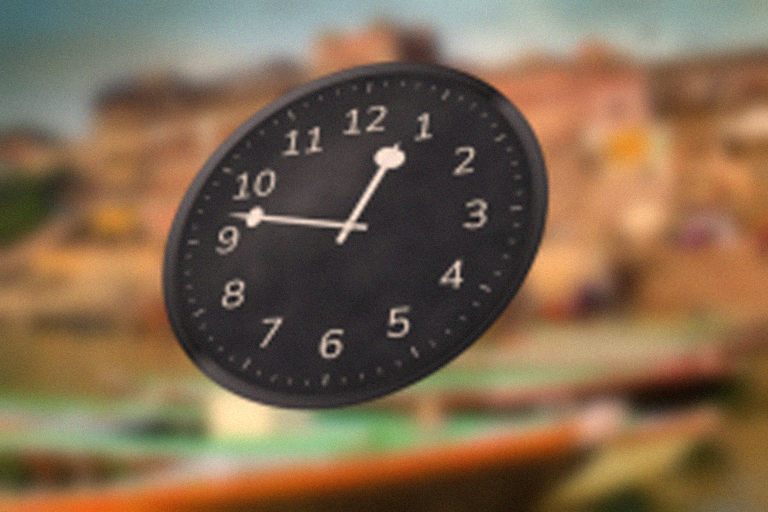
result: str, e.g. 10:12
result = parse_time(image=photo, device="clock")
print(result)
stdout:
12:47
